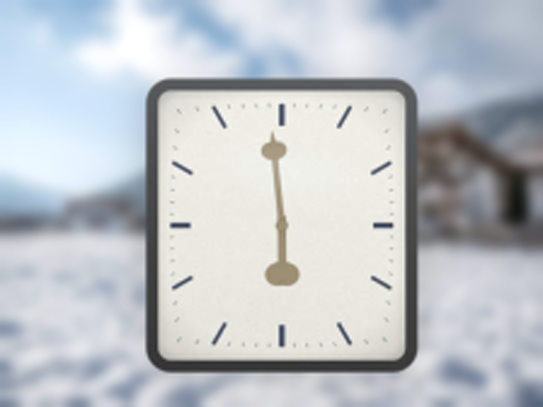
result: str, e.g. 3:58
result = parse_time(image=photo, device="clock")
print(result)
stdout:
5:59
